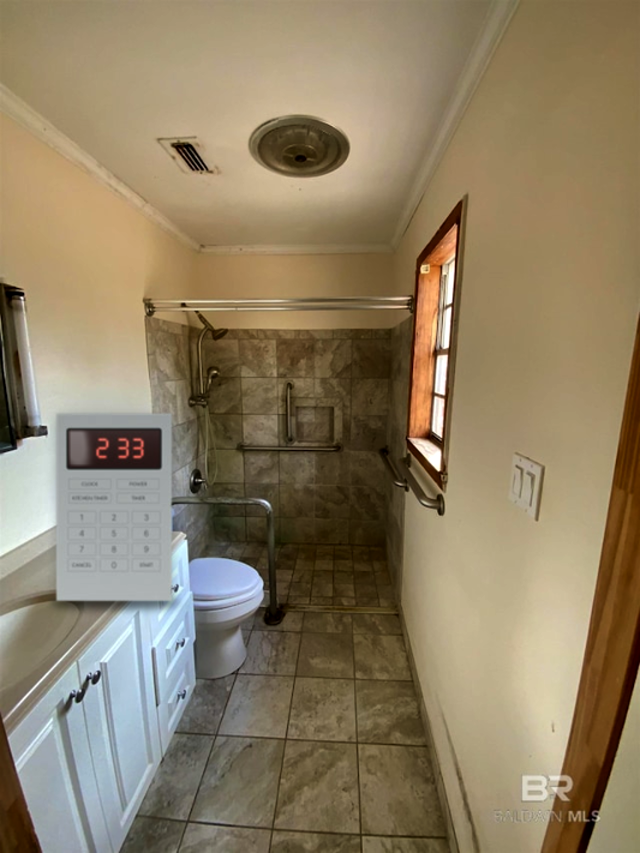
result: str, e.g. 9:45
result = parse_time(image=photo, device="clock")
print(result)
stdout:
2:33
